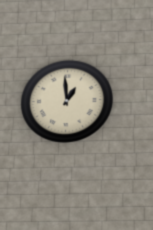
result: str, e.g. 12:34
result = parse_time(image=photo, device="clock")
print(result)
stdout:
12:59
